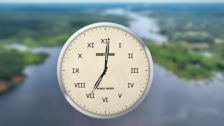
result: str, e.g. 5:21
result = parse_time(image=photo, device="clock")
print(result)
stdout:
7:01
